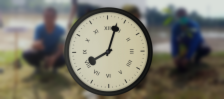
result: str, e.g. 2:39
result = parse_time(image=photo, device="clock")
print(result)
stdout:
8:03
